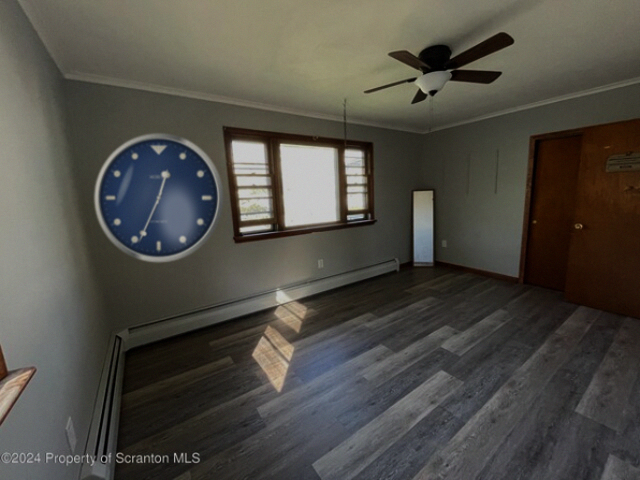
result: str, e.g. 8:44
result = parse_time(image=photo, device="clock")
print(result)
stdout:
12:34
